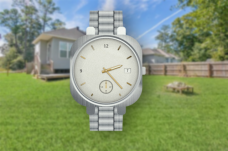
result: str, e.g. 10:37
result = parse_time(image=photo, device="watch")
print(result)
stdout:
2:23
